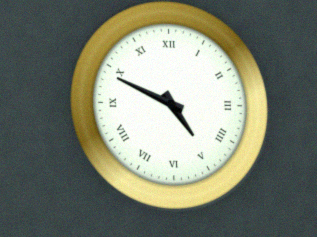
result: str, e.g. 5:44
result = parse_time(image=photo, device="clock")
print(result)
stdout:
4:49
